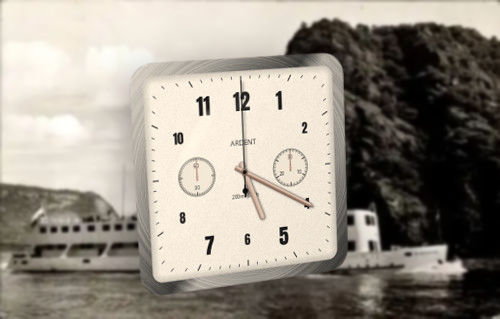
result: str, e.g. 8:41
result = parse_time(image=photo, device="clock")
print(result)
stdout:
5:20
